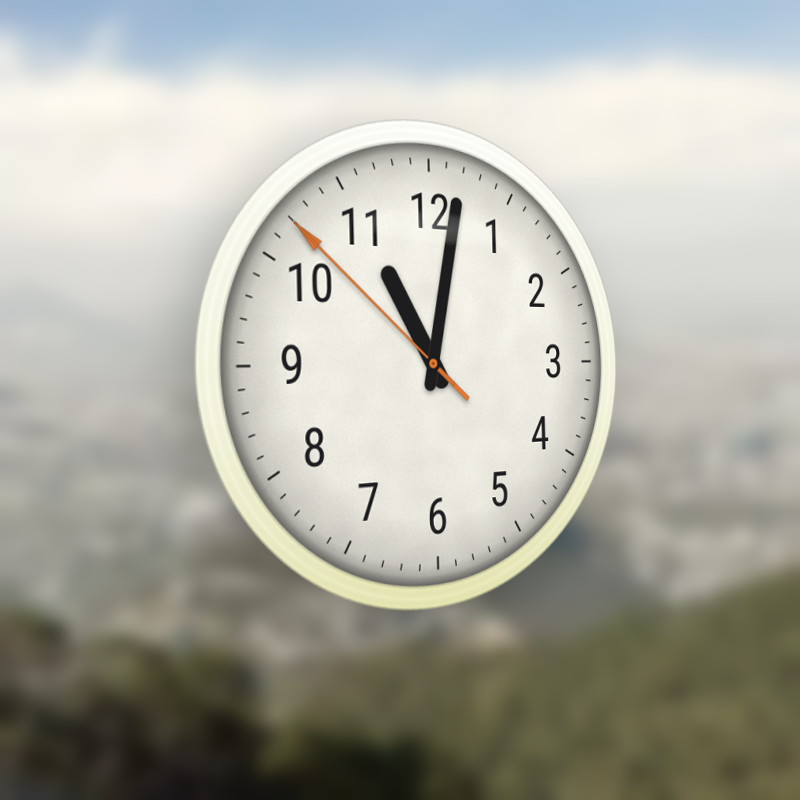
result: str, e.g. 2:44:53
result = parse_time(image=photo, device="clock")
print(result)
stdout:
11:01:52
